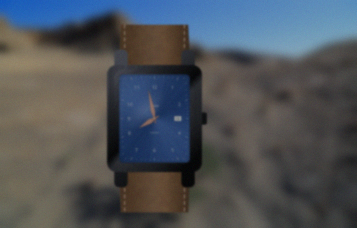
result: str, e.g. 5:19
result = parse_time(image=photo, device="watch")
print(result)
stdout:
7:58
